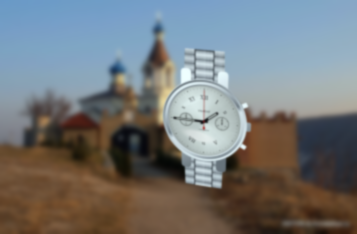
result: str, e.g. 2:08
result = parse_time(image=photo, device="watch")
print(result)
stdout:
1:45
